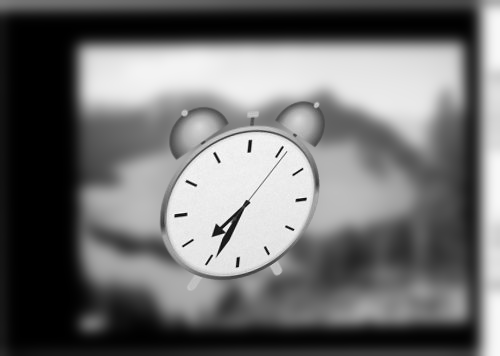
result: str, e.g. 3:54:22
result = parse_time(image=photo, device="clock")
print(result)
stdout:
7:34:06
